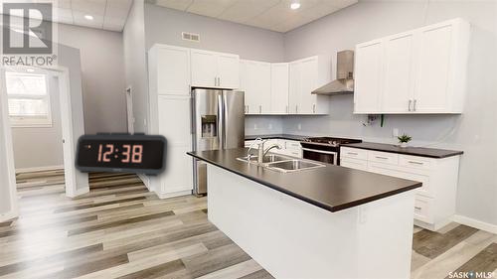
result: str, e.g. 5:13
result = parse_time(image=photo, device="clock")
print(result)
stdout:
12:38
